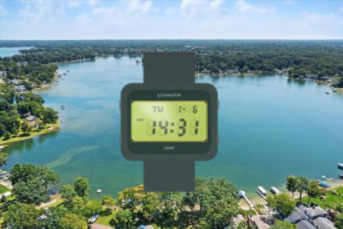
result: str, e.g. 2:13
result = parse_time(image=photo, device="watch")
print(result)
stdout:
14:31
